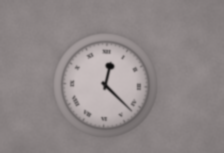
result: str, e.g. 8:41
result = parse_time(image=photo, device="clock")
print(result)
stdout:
12:22
